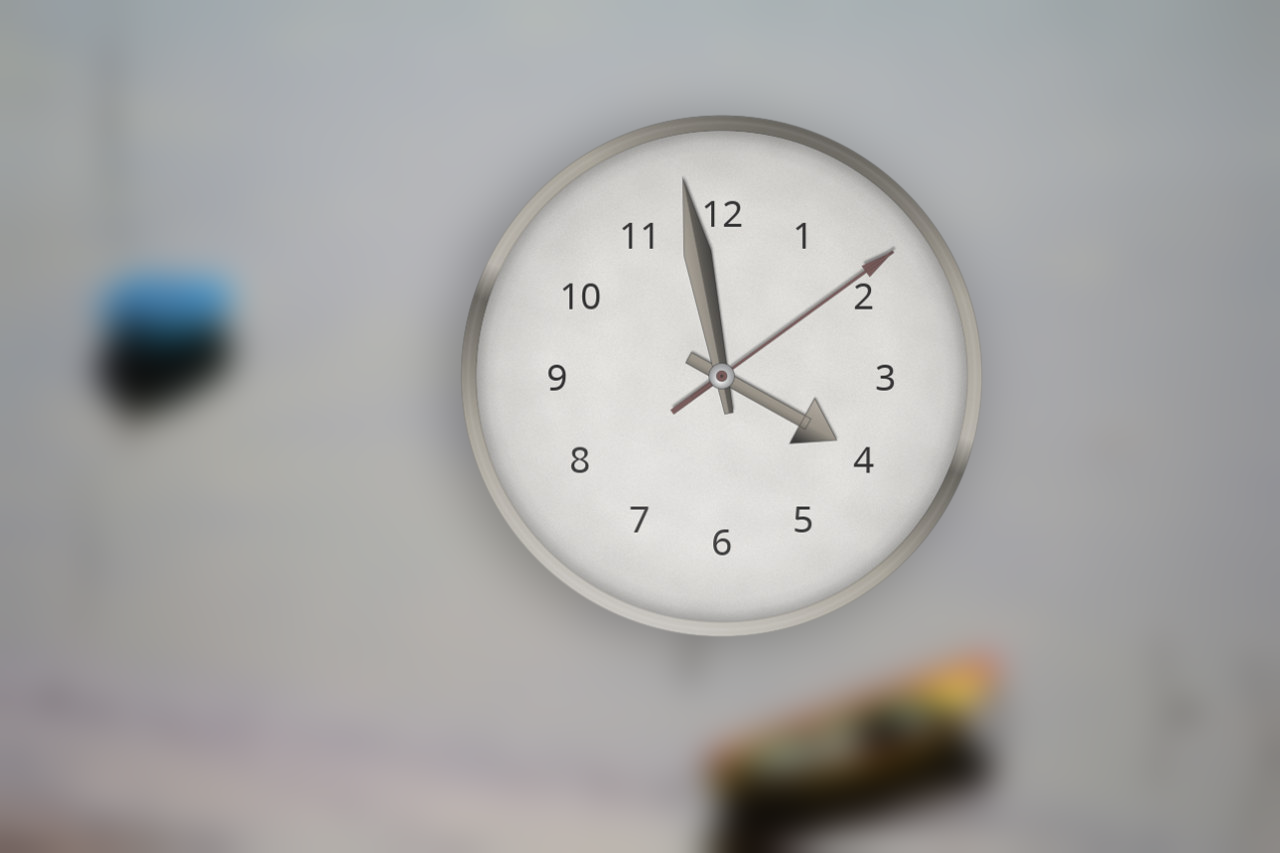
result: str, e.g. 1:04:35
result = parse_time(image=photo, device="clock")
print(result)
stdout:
3:58:09
